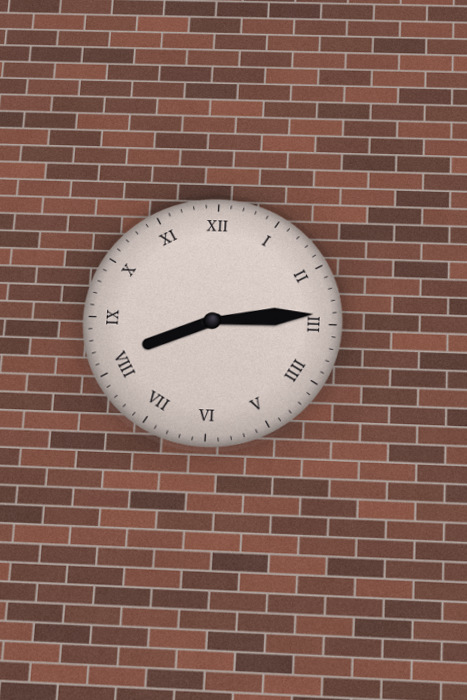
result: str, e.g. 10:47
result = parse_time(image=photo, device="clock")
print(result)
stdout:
8:14
